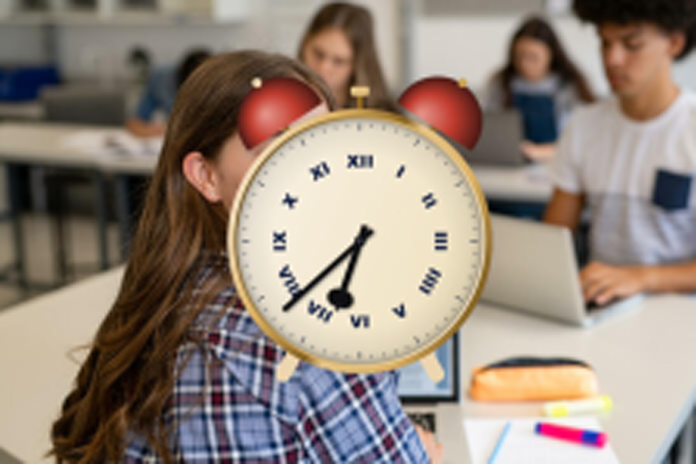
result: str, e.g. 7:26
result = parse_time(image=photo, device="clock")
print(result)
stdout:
6:38
